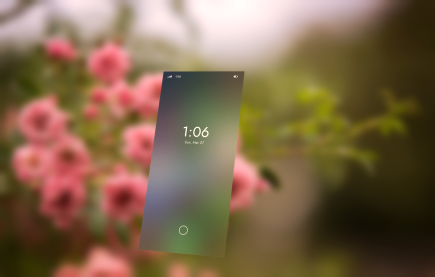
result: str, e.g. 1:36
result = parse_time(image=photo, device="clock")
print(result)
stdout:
1:06
